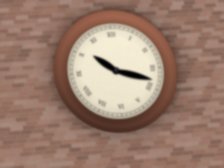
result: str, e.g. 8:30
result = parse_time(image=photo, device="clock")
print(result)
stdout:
10:18
